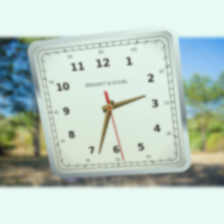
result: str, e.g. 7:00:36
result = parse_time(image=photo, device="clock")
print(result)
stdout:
2:33:29
